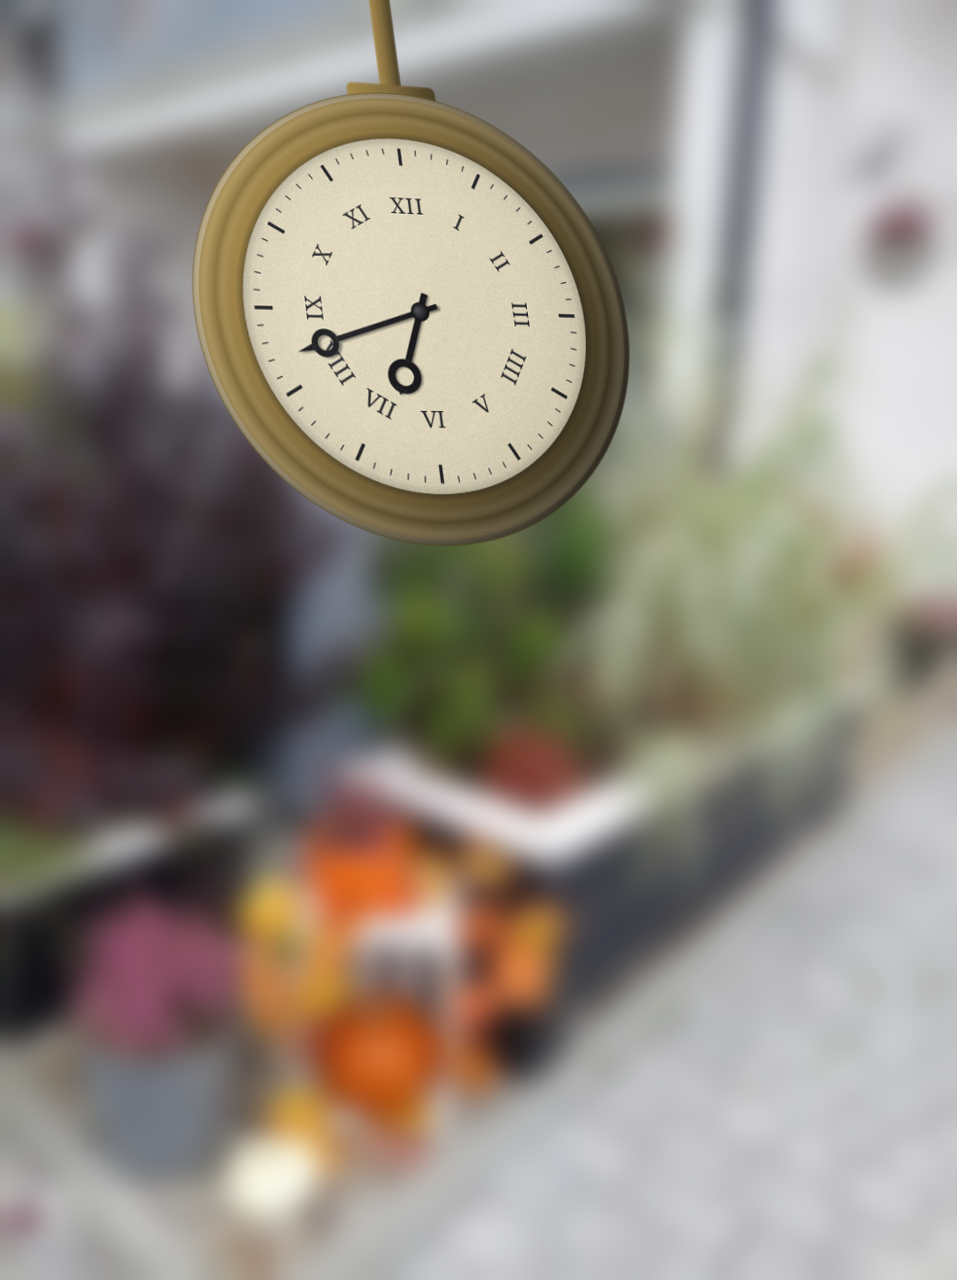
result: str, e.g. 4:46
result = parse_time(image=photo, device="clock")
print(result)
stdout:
6:42
